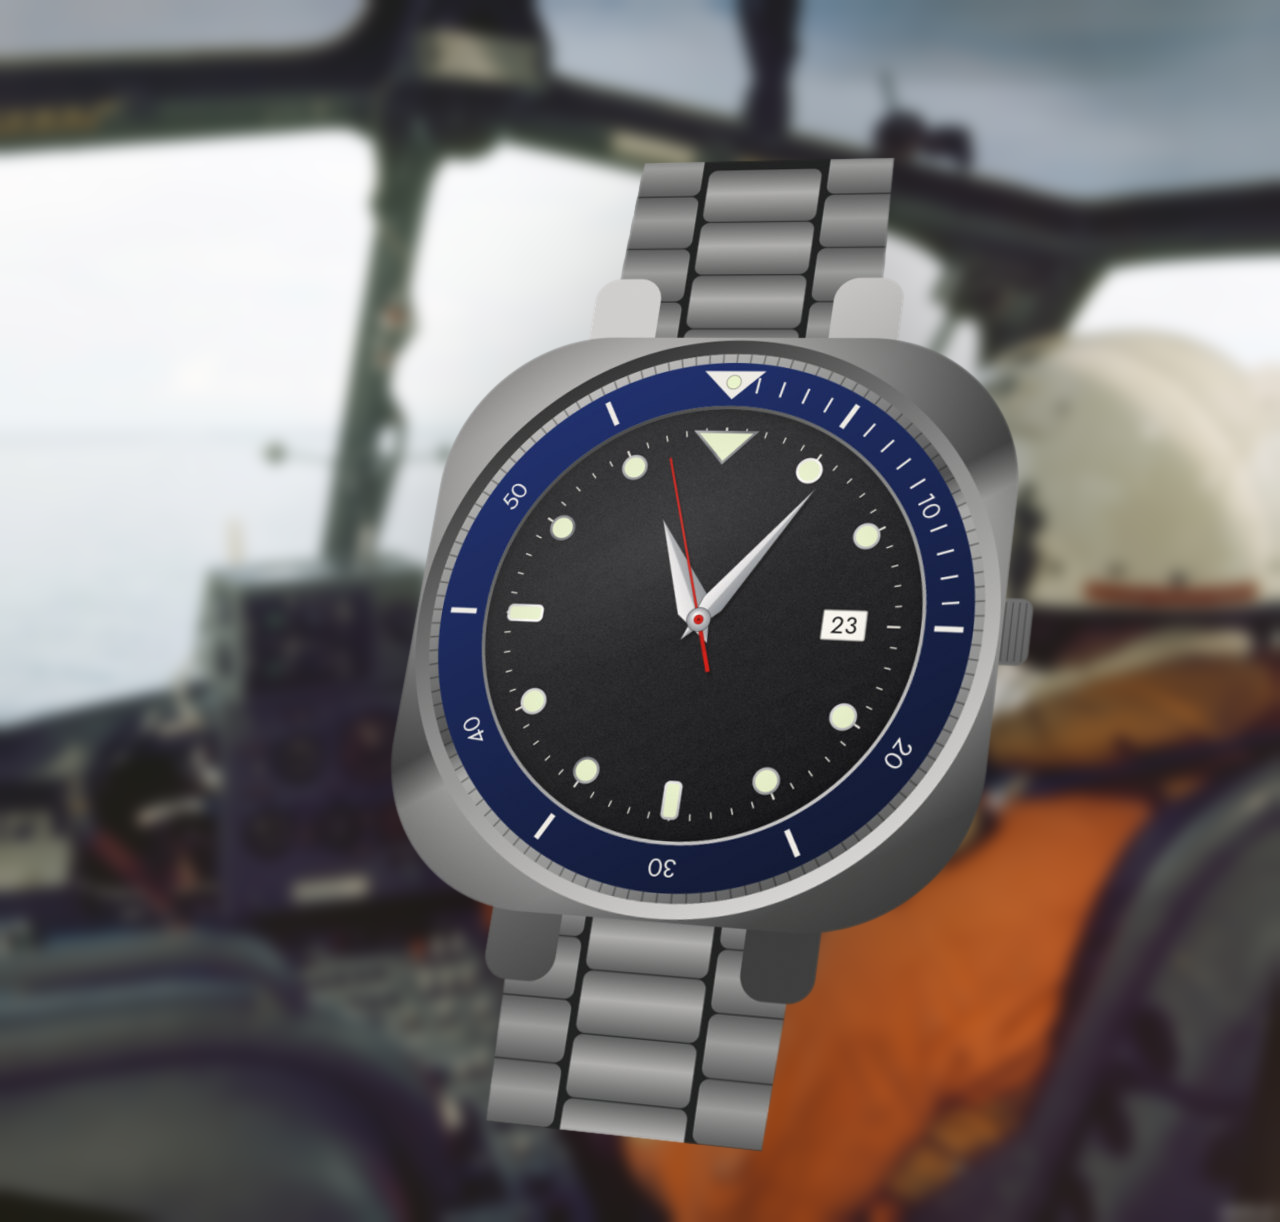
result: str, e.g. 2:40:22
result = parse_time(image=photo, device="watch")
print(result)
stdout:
11:05:57
